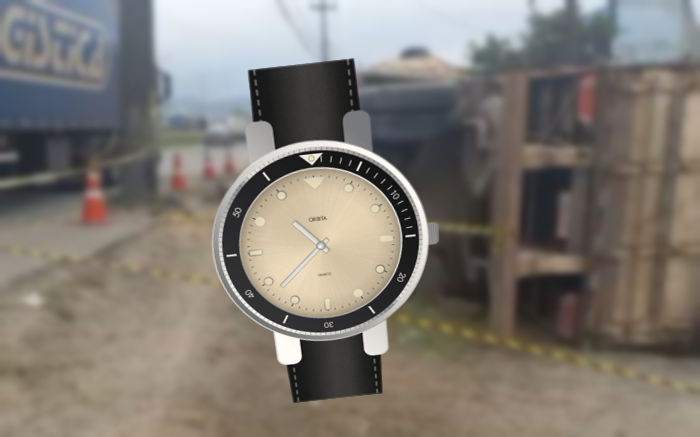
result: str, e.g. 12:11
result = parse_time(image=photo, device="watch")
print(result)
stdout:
10:38
